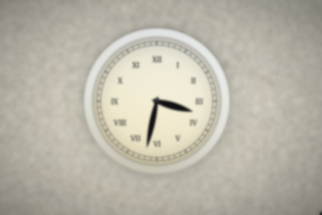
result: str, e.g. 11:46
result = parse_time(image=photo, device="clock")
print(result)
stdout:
3:32
